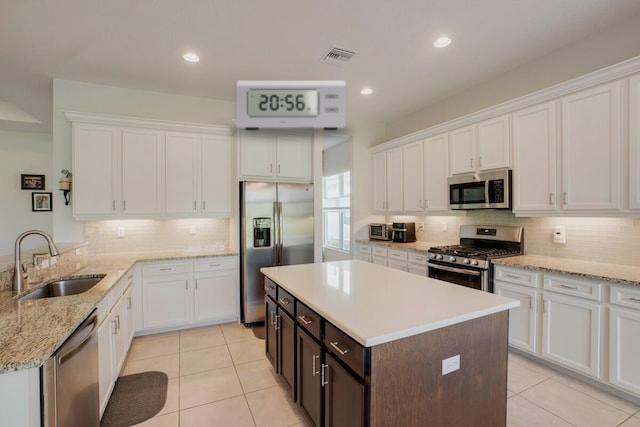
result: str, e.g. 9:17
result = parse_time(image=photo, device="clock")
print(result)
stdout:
20:56
